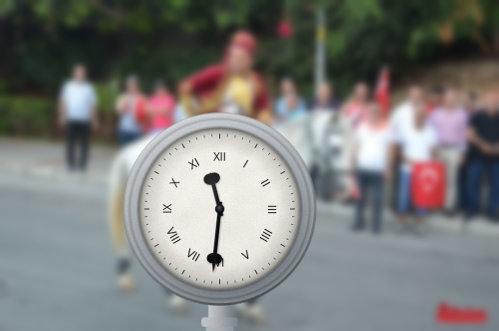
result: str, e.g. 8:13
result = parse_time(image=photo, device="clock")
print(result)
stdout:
11:31
